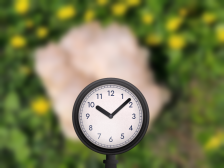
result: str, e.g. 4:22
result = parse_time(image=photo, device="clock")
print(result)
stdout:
10:08
